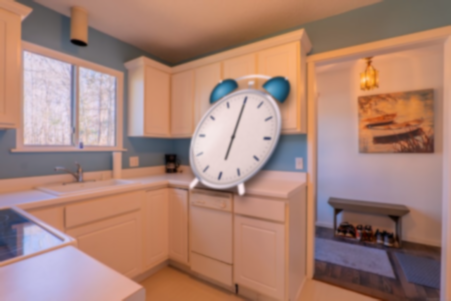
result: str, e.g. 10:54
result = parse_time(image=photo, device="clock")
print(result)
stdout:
6:00
